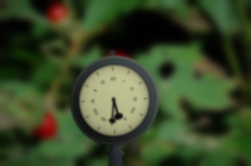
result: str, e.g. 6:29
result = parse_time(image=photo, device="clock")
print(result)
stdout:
5:31
